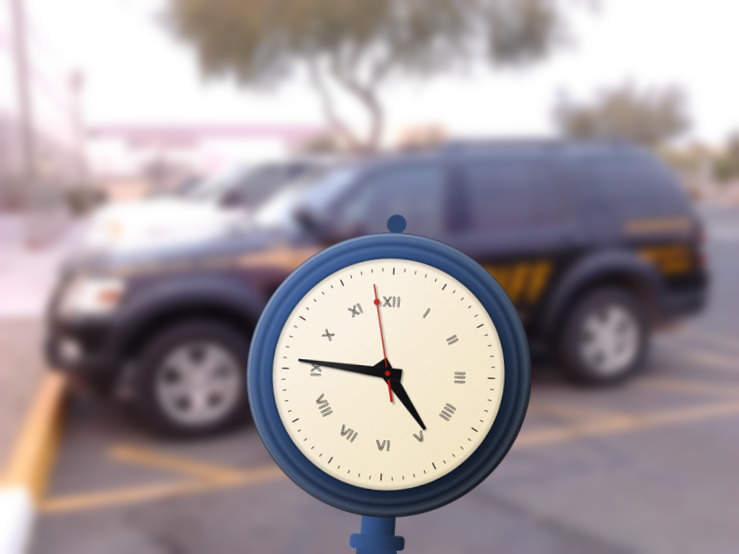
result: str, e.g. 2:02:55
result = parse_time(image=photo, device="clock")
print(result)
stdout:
4:45:58
